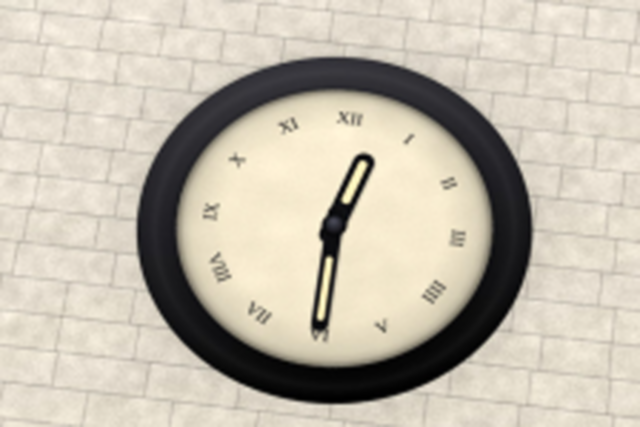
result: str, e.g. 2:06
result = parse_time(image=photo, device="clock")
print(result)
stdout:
12:30
